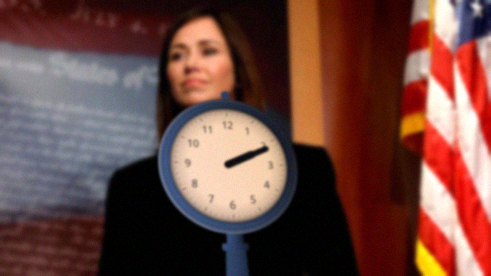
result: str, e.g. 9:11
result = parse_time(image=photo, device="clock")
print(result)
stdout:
2:11
